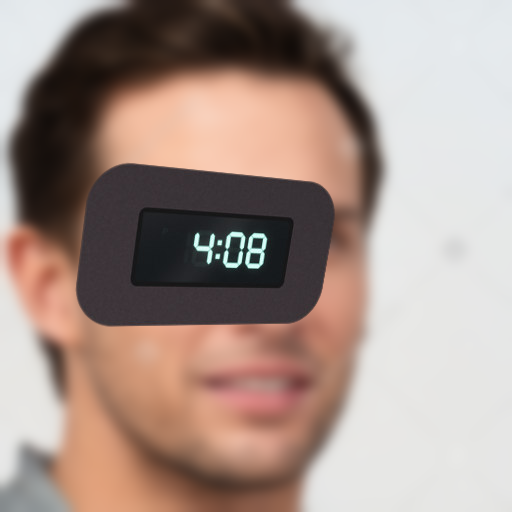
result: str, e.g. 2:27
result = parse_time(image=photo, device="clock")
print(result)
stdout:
4:08
